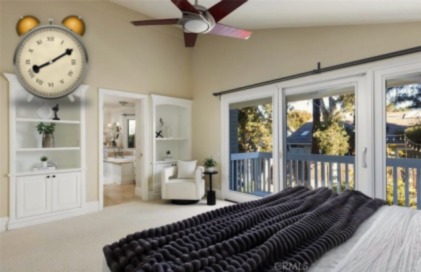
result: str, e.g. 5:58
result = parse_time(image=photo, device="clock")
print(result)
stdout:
8:10
